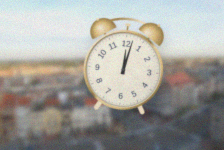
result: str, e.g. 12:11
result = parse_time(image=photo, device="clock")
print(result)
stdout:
12:02
